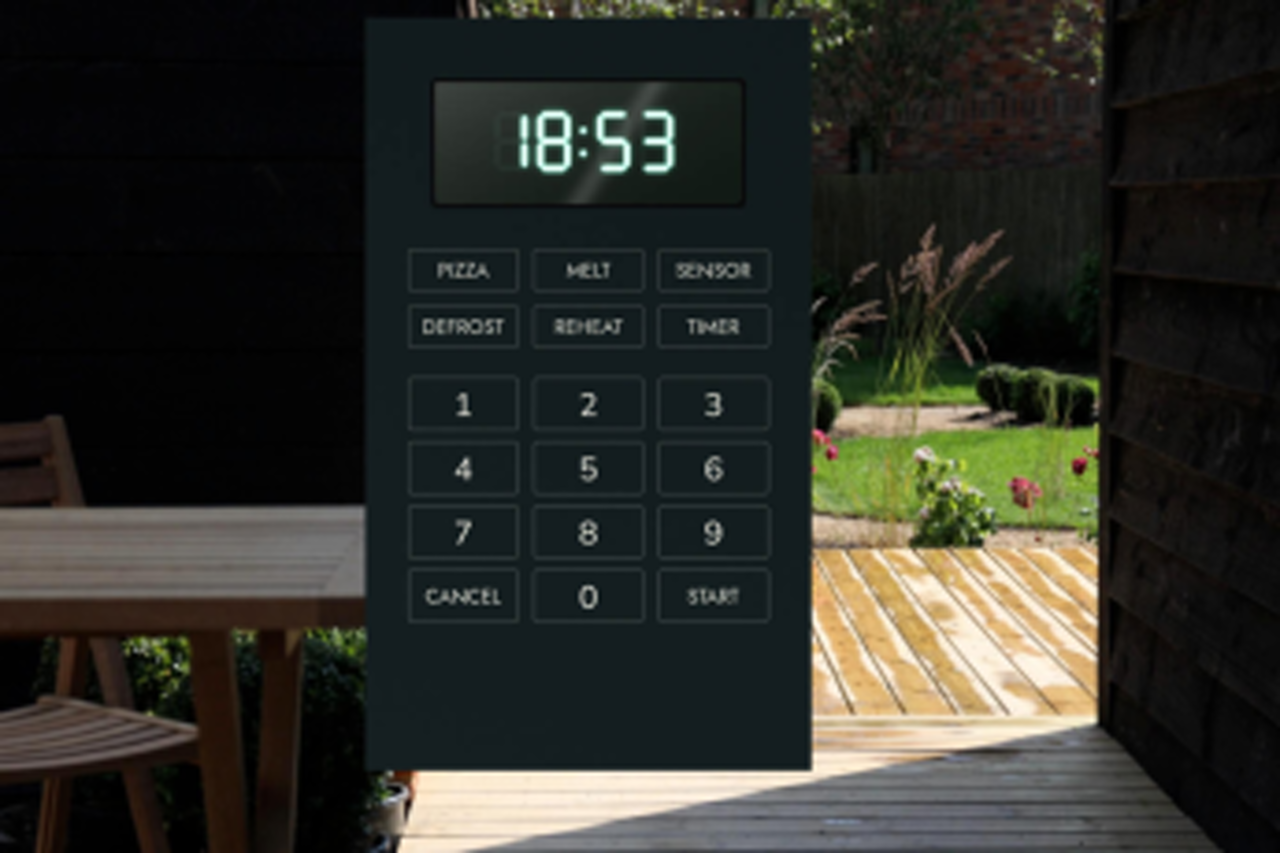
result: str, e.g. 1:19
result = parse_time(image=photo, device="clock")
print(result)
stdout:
18:53
